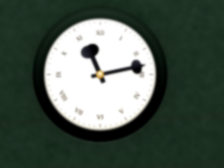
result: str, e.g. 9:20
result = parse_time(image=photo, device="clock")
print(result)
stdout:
11:13
